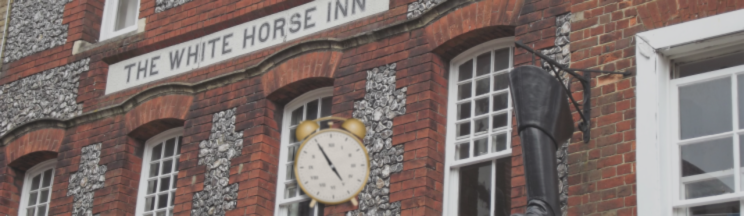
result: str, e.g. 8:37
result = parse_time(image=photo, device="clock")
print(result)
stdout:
4:55
